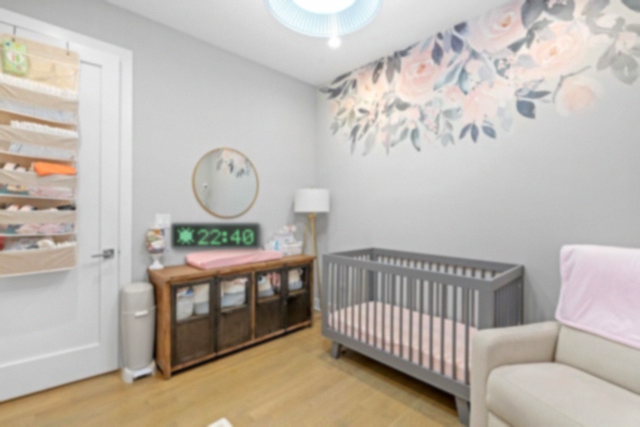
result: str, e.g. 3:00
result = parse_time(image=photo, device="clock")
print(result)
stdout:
22:40
